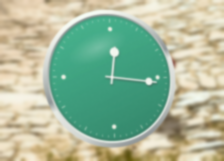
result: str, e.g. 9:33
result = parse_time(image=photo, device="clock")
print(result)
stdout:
12:16
